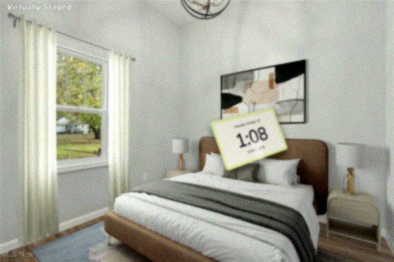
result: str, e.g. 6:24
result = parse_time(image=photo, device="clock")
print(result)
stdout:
1:08
